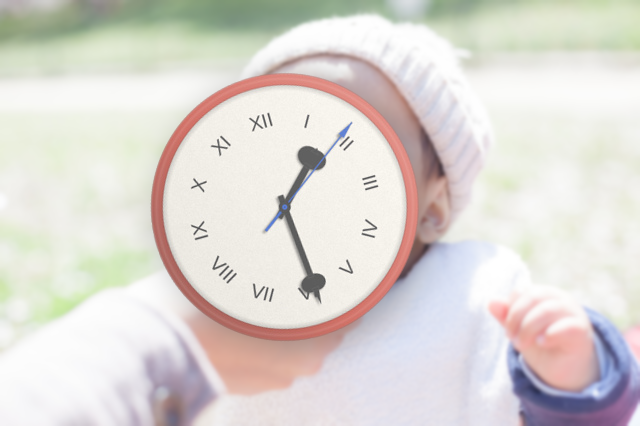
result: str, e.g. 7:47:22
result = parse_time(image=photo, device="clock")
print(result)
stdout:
1:29:09
